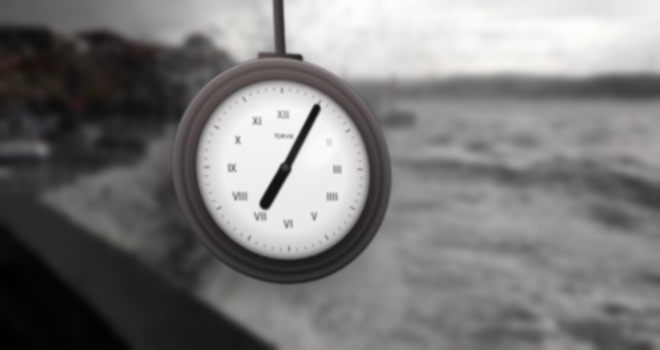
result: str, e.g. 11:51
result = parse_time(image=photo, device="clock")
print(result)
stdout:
7:05
